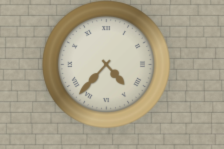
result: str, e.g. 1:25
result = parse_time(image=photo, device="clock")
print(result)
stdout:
4:37
